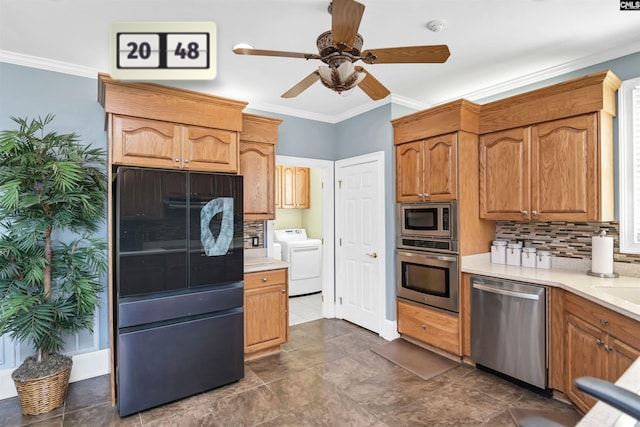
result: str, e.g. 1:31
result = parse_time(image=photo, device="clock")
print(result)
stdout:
20:48
